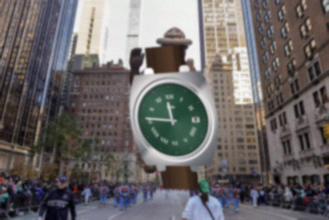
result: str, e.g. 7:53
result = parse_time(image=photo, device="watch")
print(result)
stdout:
11:46
